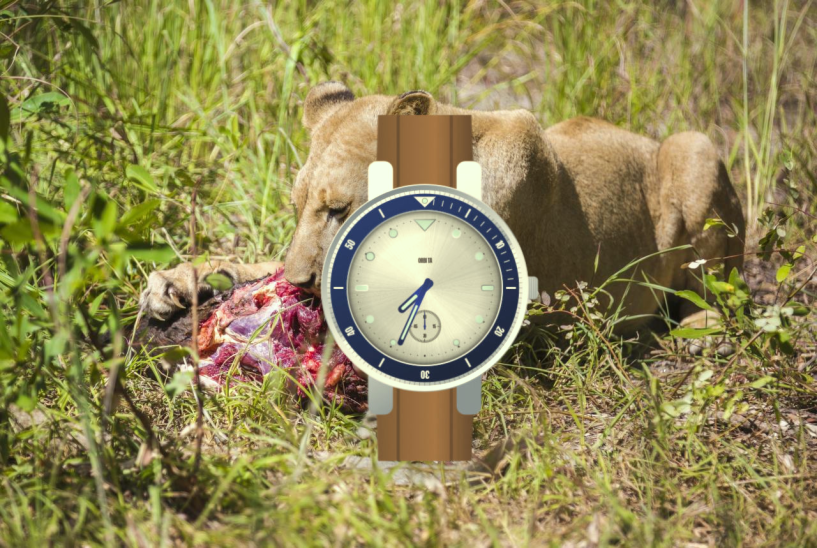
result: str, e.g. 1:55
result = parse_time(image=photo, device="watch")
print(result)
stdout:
7:34
